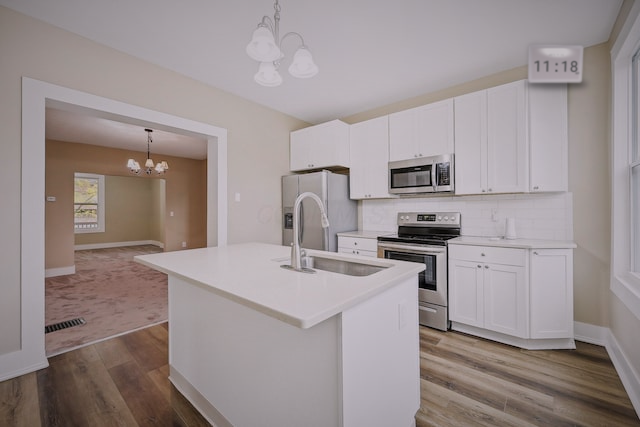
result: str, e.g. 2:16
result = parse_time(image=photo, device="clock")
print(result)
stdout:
11:18
